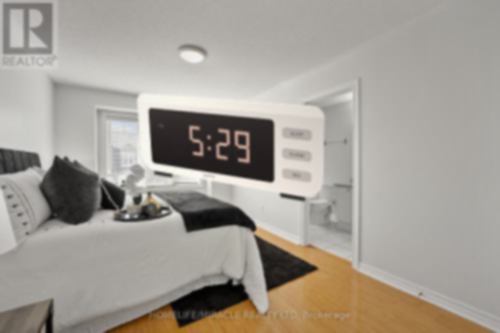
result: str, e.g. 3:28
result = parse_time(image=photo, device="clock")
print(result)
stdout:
5:29
